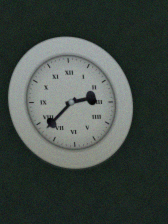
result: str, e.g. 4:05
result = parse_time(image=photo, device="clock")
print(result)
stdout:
2:38
